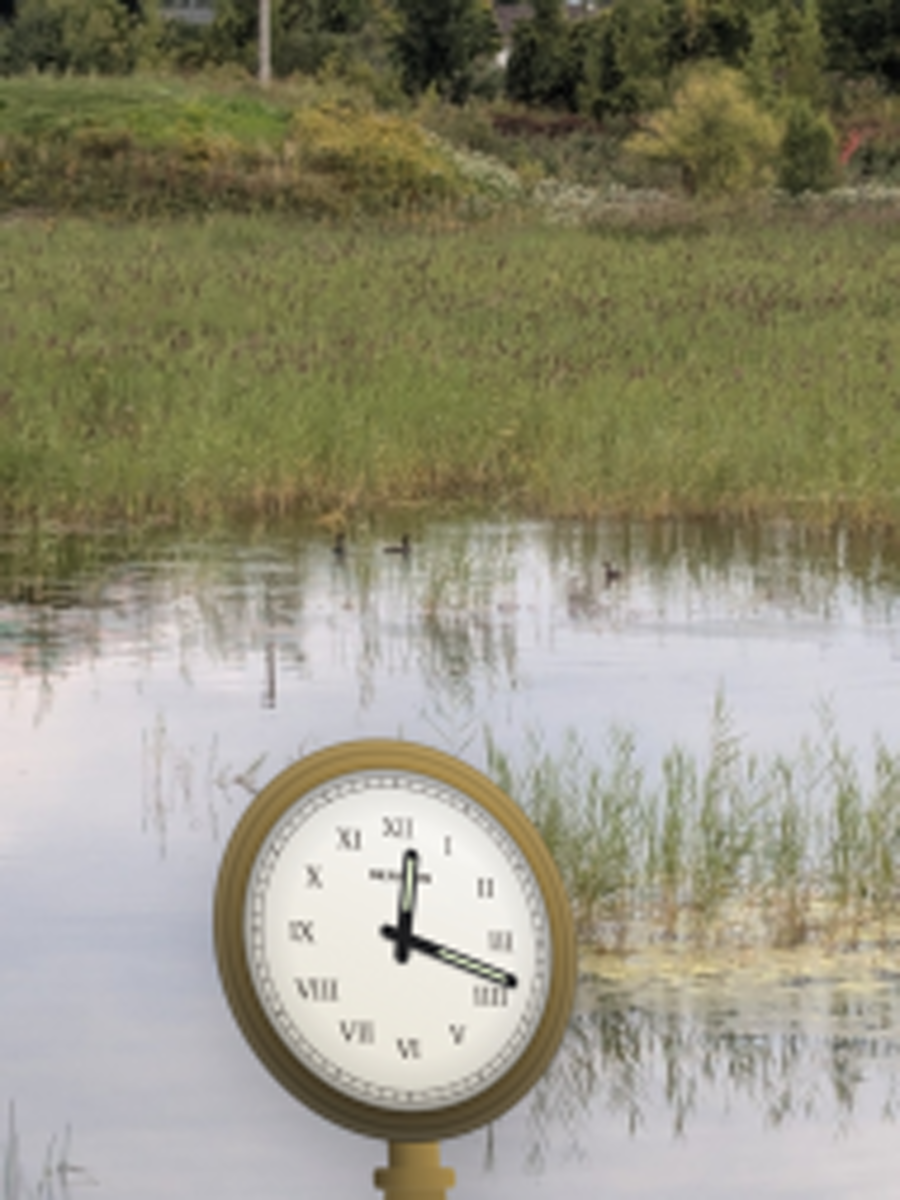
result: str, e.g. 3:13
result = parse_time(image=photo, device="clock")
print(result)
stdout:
12:18
